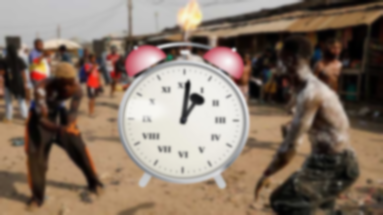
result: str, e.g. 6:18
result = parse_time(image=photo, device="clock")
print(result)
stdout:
1:01
